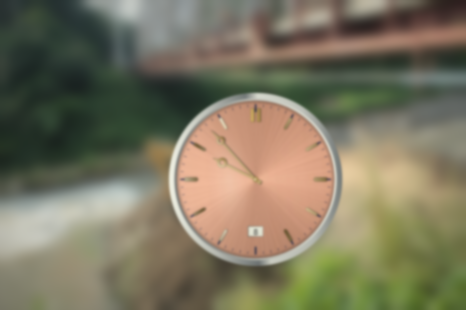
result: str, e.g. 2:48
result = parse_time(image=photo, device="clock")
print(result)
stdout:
9:53
